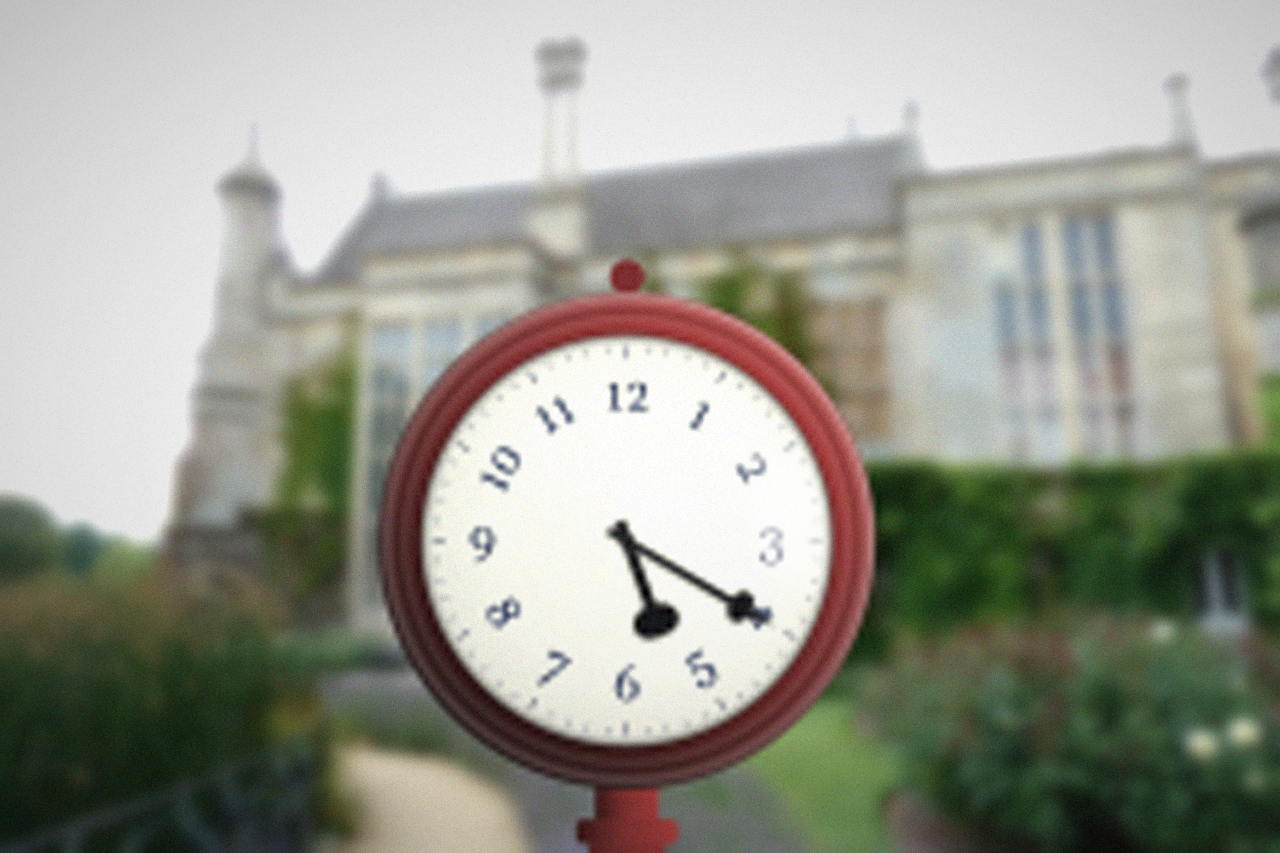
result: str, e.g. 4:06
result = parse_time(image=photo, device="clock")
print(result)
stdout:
5:20
